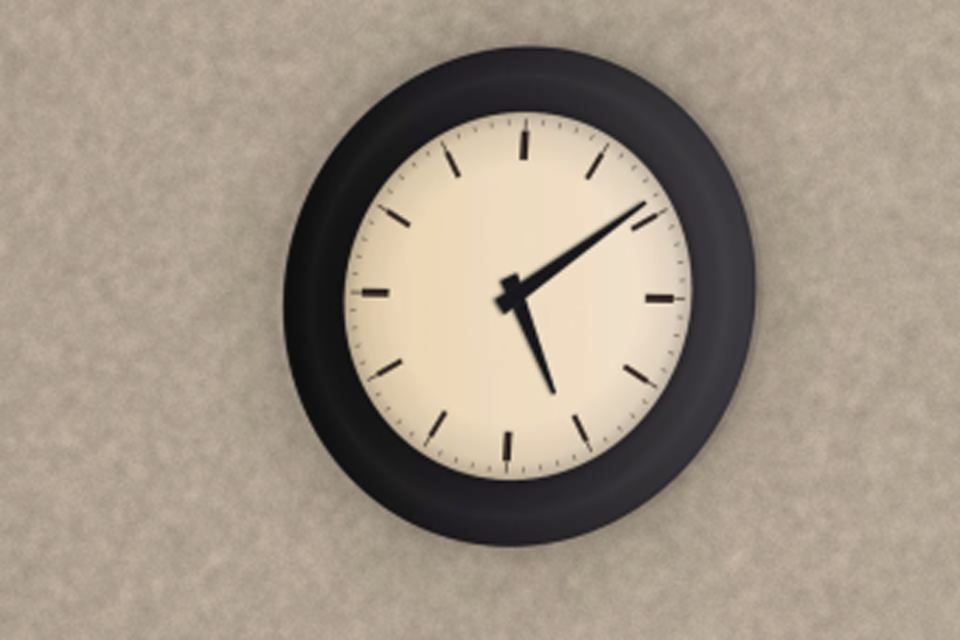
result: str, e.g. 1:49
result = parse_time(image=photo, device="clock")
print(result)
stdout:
5:09
